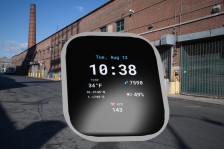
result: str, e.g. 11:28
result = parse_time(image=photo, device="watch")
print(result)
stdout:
10:38
